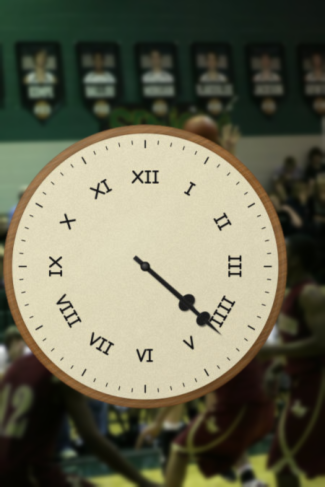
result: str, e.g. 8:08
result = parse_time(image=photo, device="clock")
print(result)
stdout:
4:22
